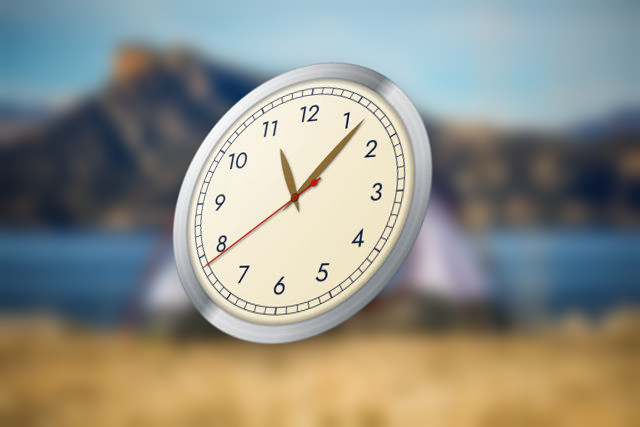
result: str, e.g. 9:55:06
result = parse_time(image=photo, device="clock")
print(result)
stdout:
11:06:39
